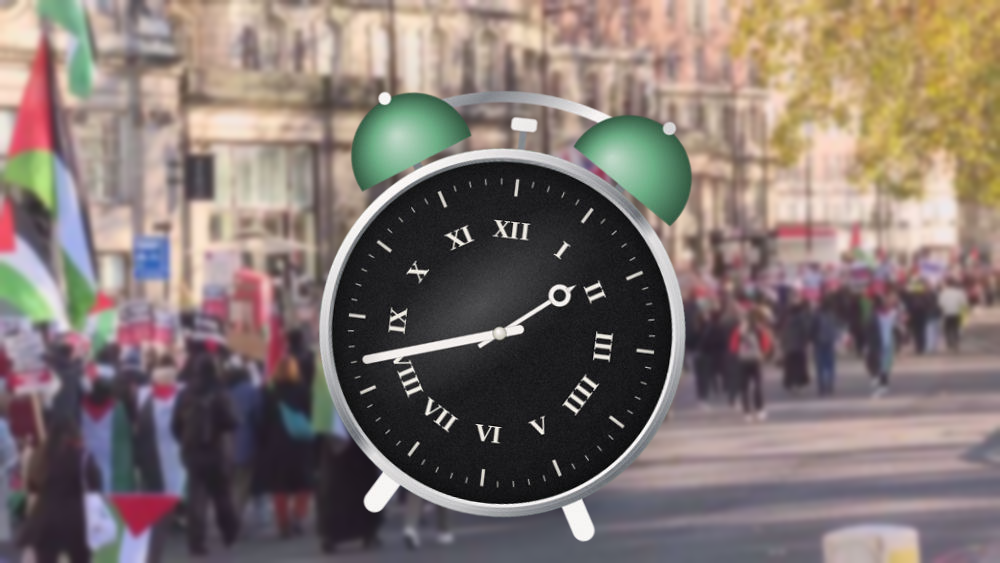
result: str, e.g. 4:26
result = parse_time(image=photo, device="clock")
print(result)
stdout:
1:42
